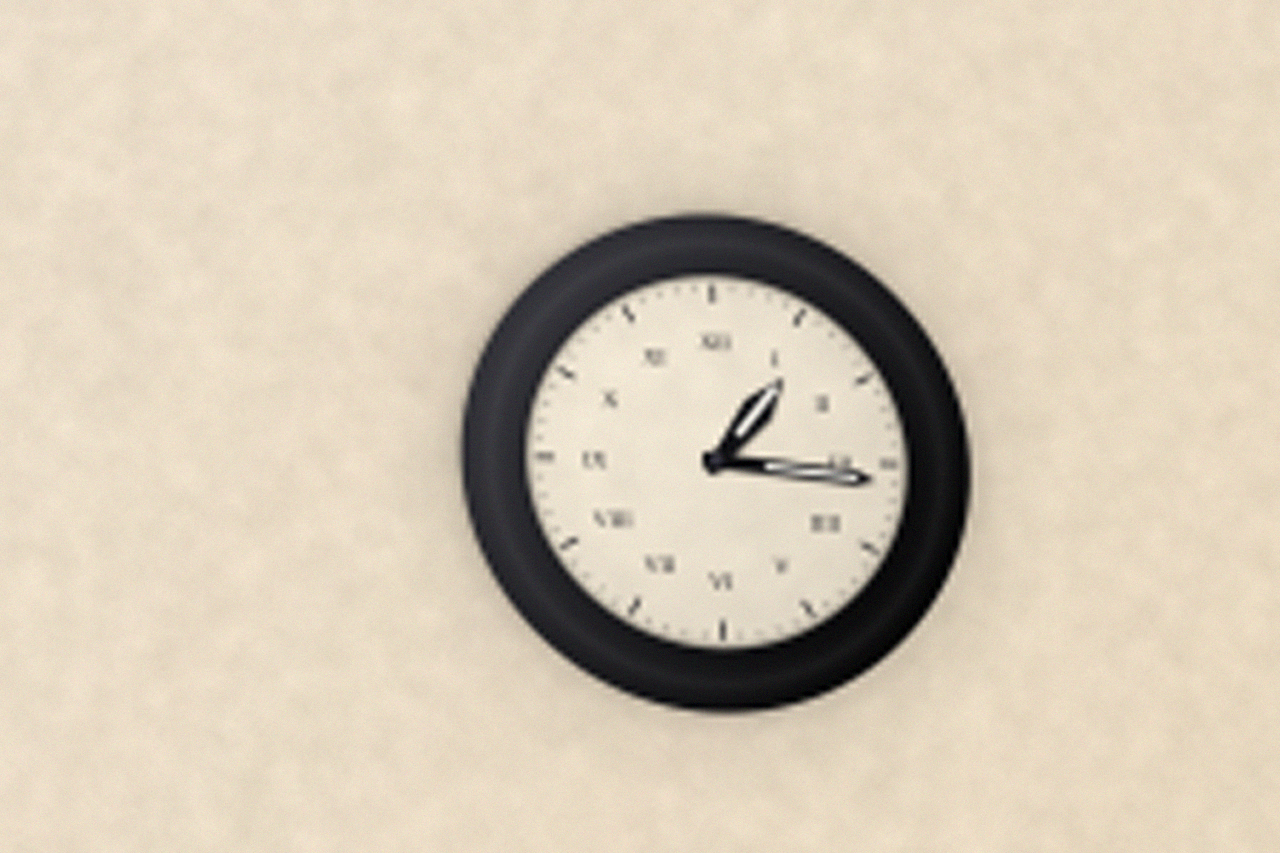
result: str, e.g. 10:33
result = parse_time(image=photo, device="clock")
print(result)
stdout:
1:16
